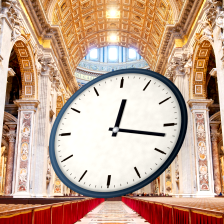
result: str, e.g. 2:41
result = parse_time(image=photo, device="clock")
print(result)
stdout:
12:17
